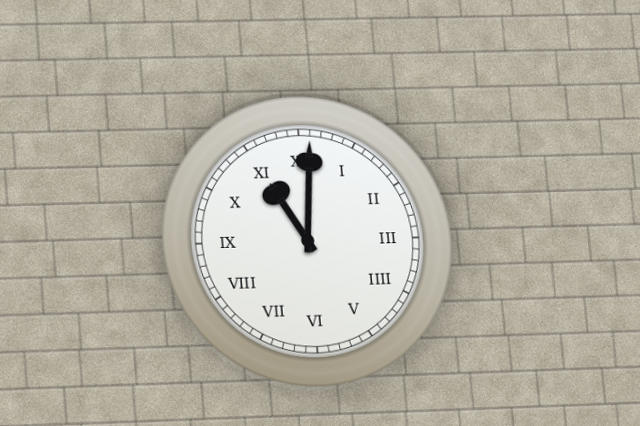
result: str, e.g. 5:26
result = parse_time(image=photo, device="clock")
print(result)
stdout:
11:01
